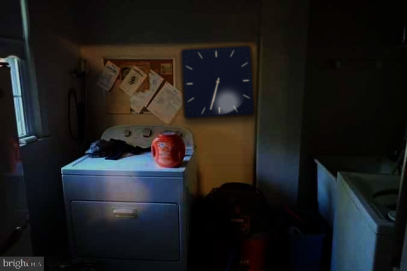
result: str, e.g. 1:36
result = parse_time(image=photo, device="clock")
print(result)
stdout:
6:33
